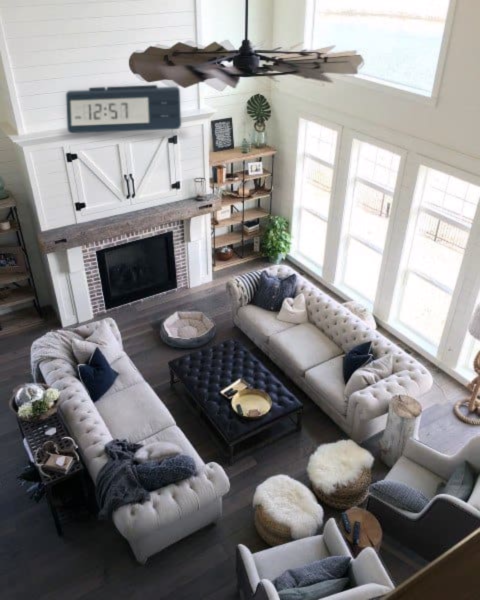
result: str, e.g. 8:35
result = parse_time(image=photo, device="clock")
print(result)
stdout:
12:57
